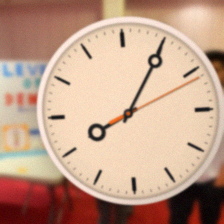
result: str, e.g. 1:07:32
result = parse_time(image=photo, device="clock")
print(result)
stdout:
8:05:11
